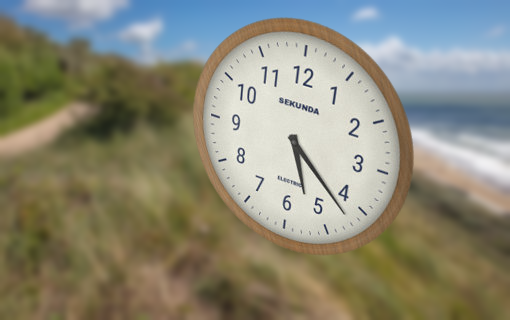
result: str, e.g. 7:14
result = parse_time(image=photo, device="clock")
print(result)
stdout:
5:22
